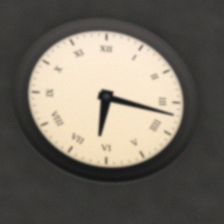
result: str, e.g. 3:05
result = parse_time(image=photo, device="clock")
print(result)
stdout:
6:17
